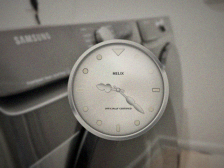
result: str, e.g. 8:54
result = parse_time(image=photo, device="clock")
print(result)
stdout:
9:22
